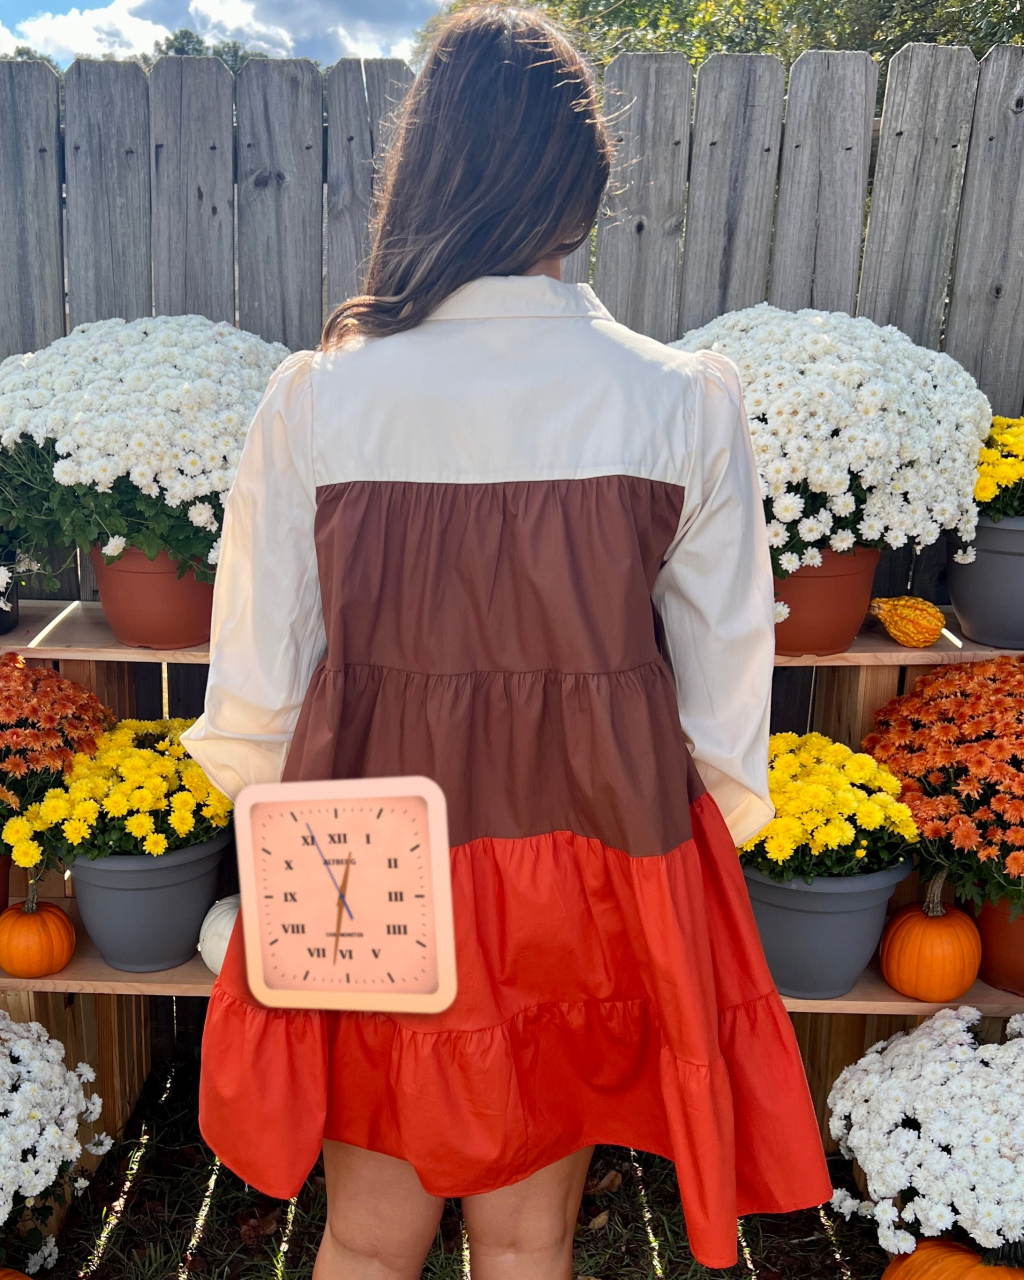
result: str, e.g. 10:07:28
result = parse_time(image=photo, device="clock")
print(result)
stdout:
12:31:56
